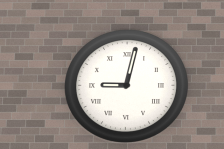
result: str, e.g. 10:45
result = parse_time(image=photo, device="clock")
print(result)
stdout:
9:02
